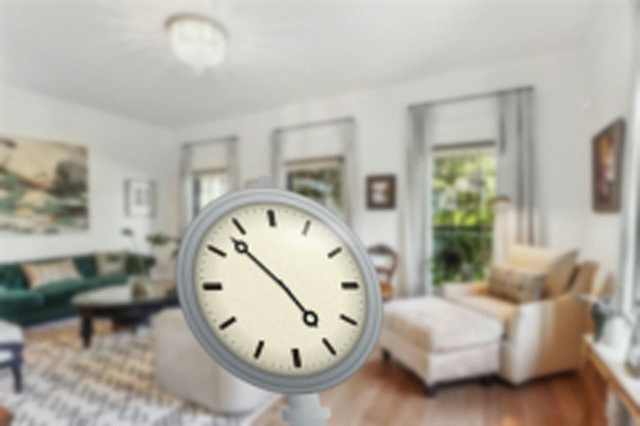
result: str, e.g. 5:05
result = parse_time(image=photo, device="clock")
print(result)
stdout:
4:53
